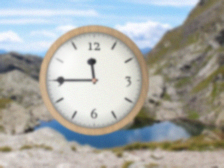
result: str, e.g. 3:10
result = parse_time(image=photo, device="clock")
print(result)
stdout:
11:45
